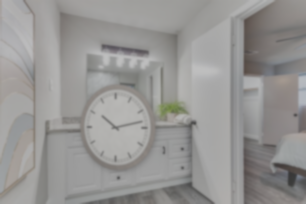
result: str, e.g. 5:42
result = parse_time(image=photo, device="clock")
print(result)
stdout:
10:13
